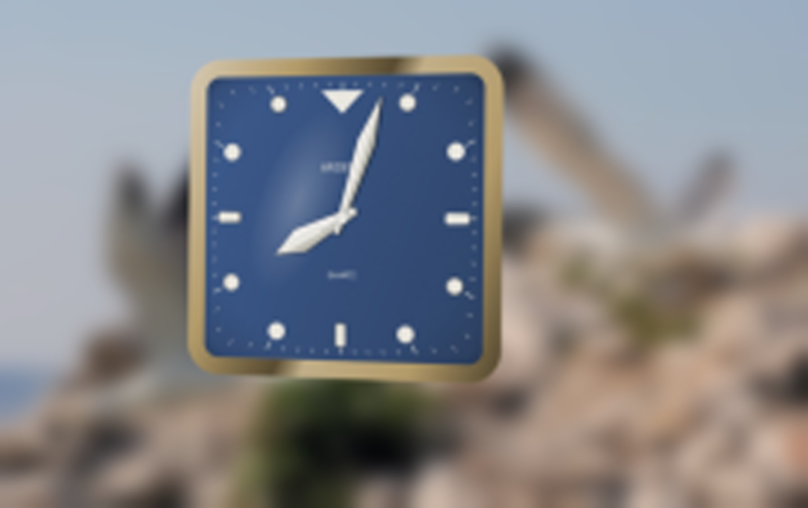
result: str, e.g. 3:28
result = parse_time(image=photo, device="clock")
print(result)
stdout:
8:03
